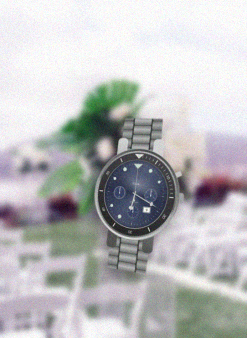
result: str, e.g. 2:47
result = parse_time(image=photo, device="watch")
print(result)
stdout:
6:19
